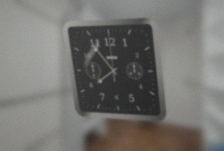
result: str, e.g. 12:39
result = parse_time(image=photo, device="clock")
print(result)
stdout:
7:54
